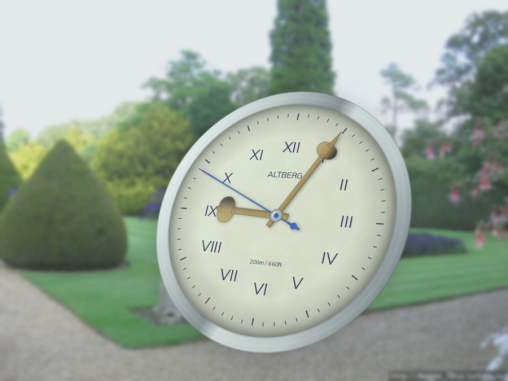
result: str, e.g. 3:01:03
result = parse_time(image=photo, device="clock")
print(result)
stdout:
9:04:49
